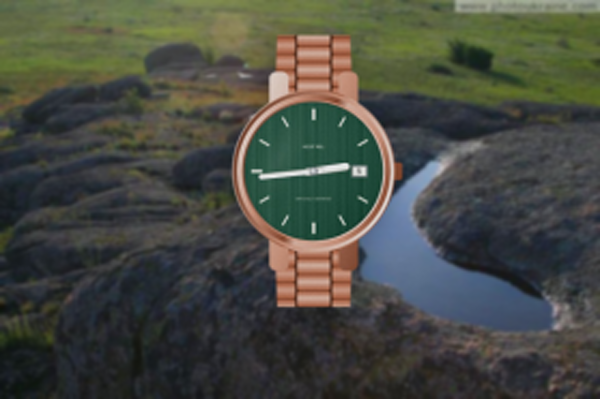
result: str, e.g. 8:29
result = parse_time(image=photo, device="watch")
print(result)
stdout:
2:44
